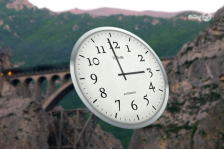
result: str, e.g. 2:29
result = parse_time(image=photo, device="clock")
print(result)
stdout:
2:59
